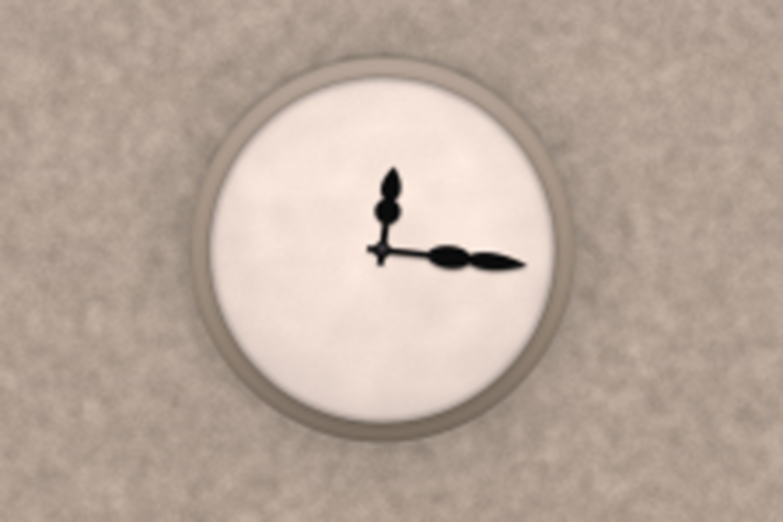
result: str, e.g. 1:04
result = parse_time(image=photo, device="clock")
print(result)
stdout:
12:16
